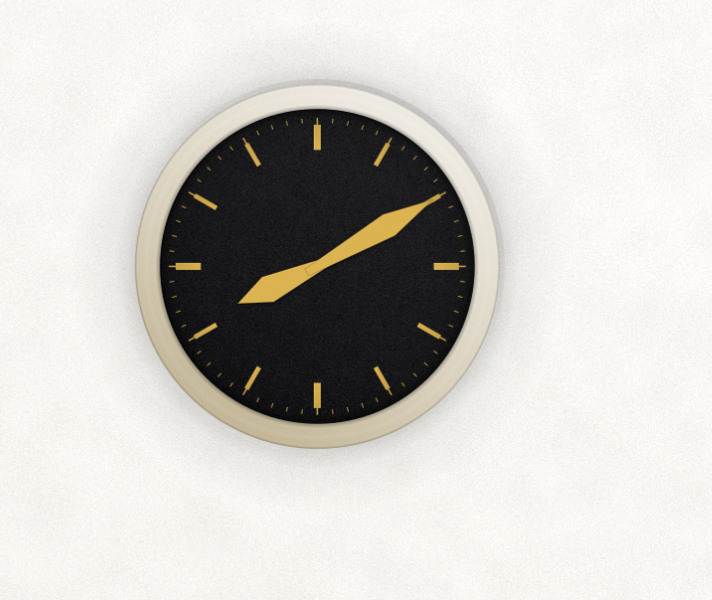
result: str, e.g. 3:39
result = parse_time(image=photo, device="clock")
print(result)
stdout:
8:10
